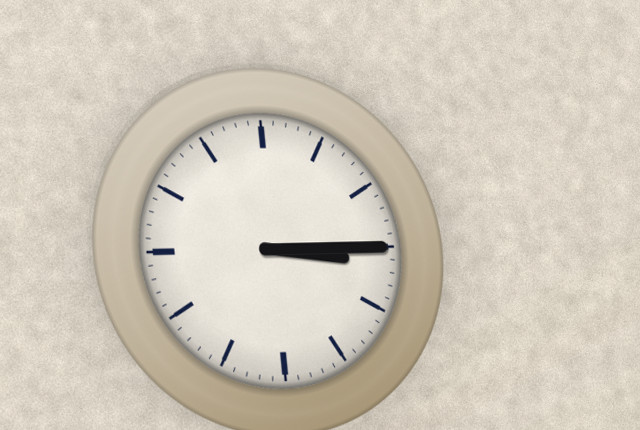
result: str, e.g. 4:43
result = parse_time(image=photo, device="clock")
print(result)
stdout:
3:15
